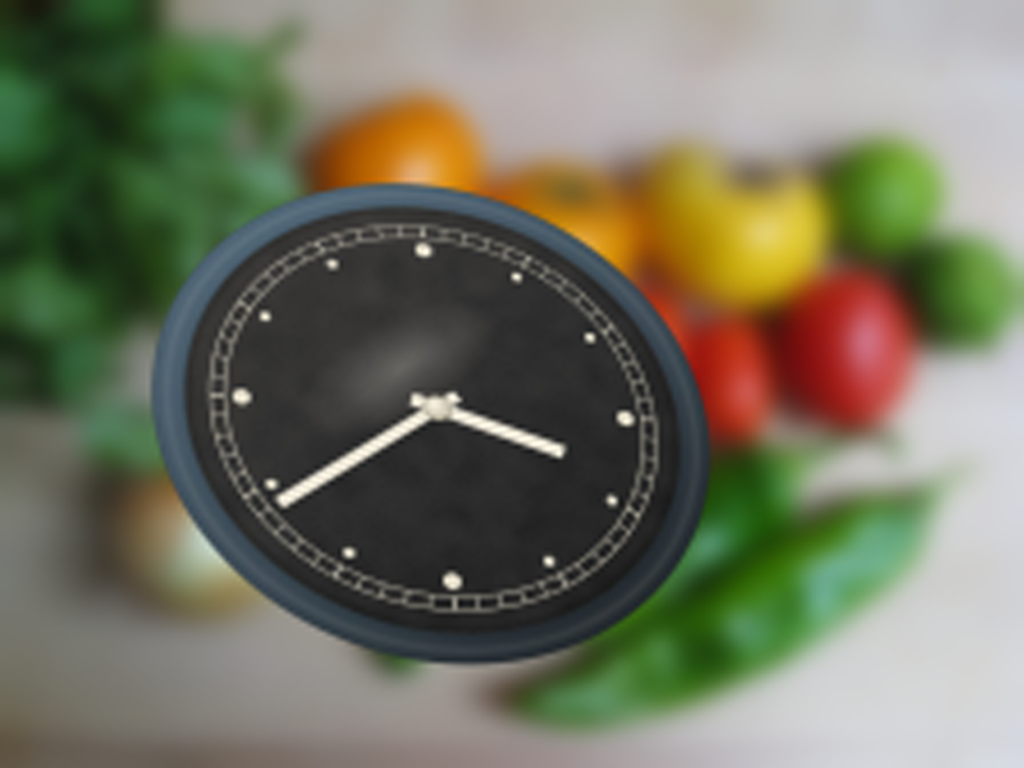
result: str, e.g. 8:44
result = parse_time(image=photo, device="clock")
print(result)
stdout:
3:39
